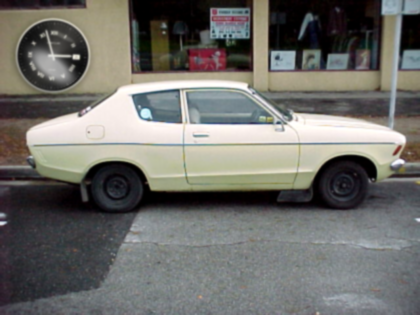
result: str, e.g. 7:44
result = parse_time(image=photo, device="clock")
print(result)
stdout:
2:57
